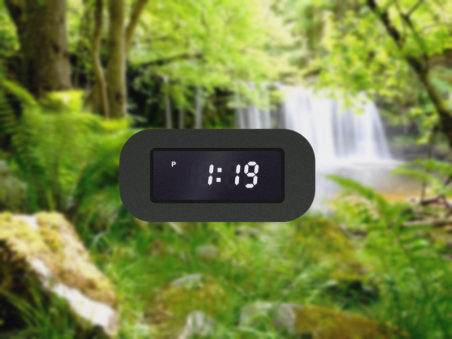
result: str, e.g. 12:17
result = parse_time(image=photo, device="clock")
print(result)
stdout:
1:19
